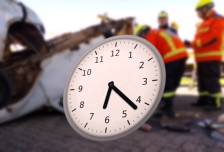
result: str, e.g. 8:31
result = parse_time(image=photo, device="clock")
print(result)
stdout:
6:22
